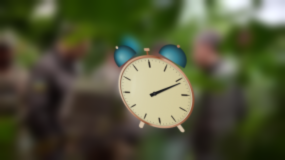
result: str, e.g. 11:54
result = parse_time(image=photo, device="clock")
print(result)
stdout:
2:11
